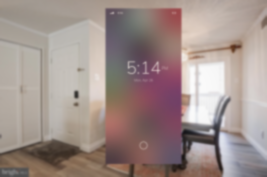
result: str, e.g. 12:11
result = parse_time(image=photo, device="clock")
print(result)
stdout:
5:14
